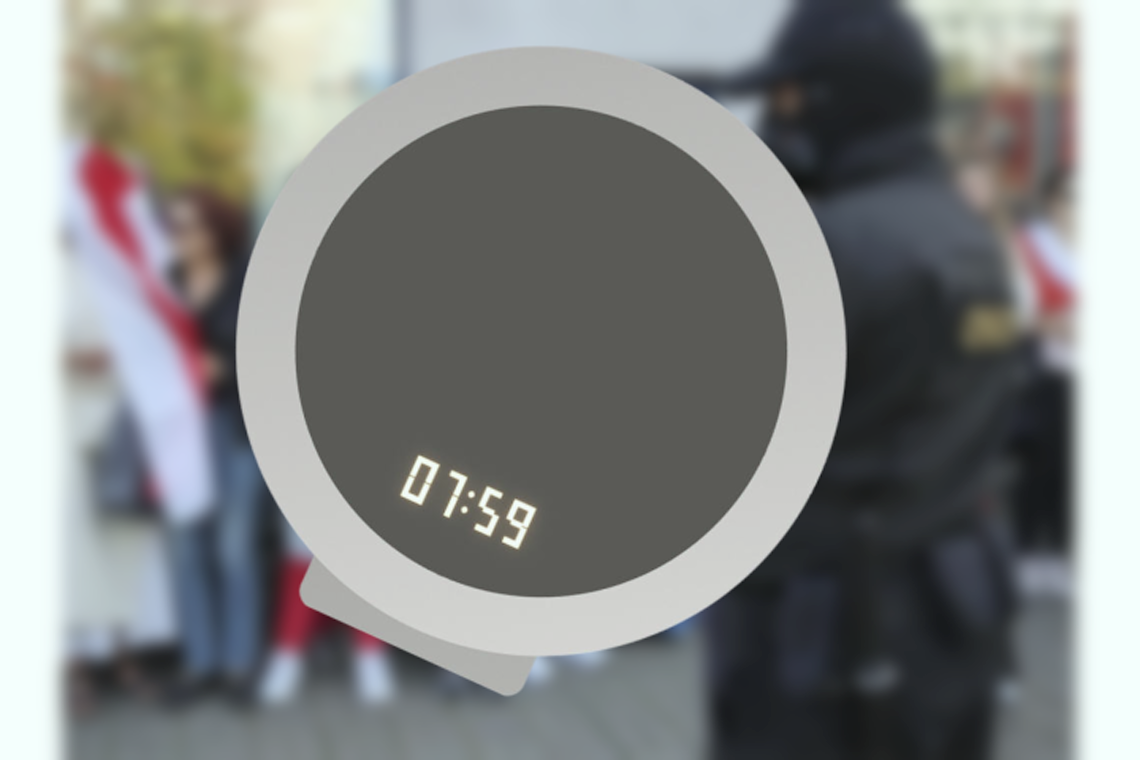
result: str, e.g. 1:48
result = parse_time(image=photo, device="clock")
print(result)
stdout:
7:59
